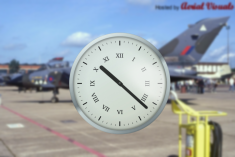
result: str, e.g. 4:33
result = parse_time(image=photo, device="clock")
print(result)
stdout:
10:22
